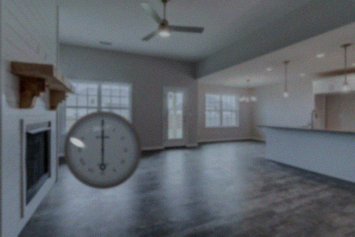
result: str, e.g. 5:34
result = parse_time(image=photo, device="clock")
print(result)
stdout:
6:00
